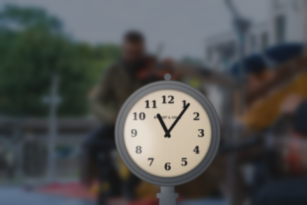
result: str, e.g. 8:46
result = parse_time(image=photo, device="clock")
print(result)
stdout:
11:06
